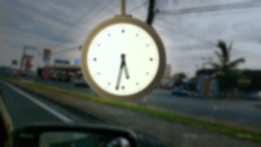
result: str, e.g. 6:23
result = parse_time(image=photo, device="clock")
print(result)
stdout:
5:32
